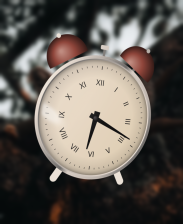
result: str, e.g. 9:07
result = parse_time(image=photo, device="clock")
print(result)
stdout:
6:19
